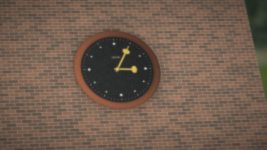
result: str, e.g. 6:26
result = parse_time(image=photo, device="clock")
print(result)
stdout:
3:05
